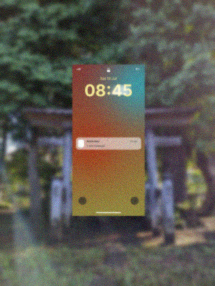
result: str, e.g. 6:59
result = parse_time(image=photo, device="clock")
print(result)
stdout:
8:45
